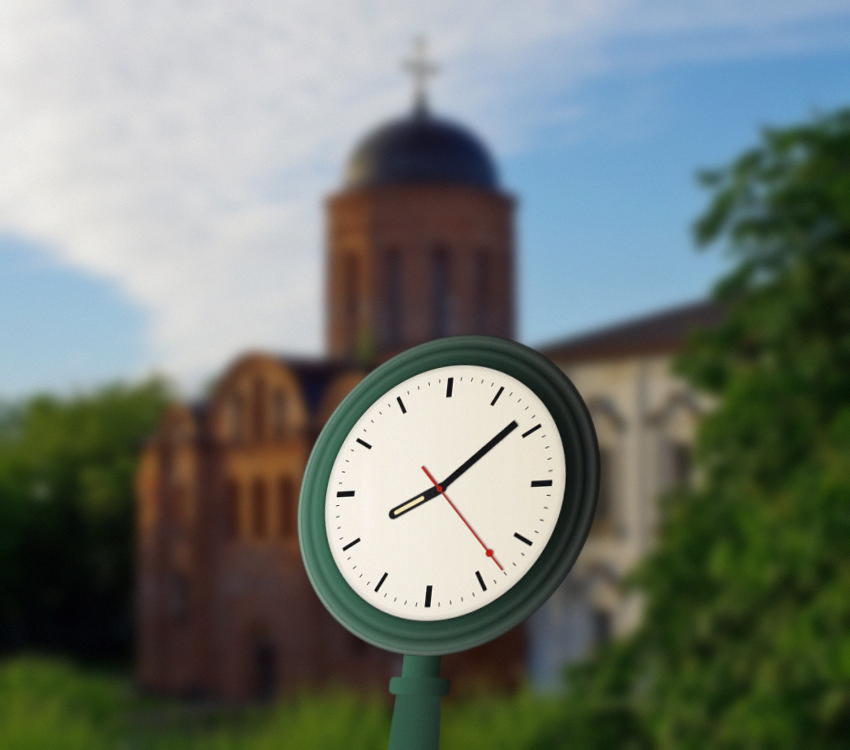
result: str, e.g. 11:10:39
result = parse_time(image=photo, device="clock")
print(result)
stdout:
8:08:23
